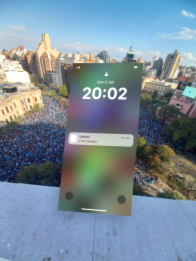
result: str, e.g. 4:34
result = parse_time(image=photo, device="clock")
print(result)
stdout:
20:02
